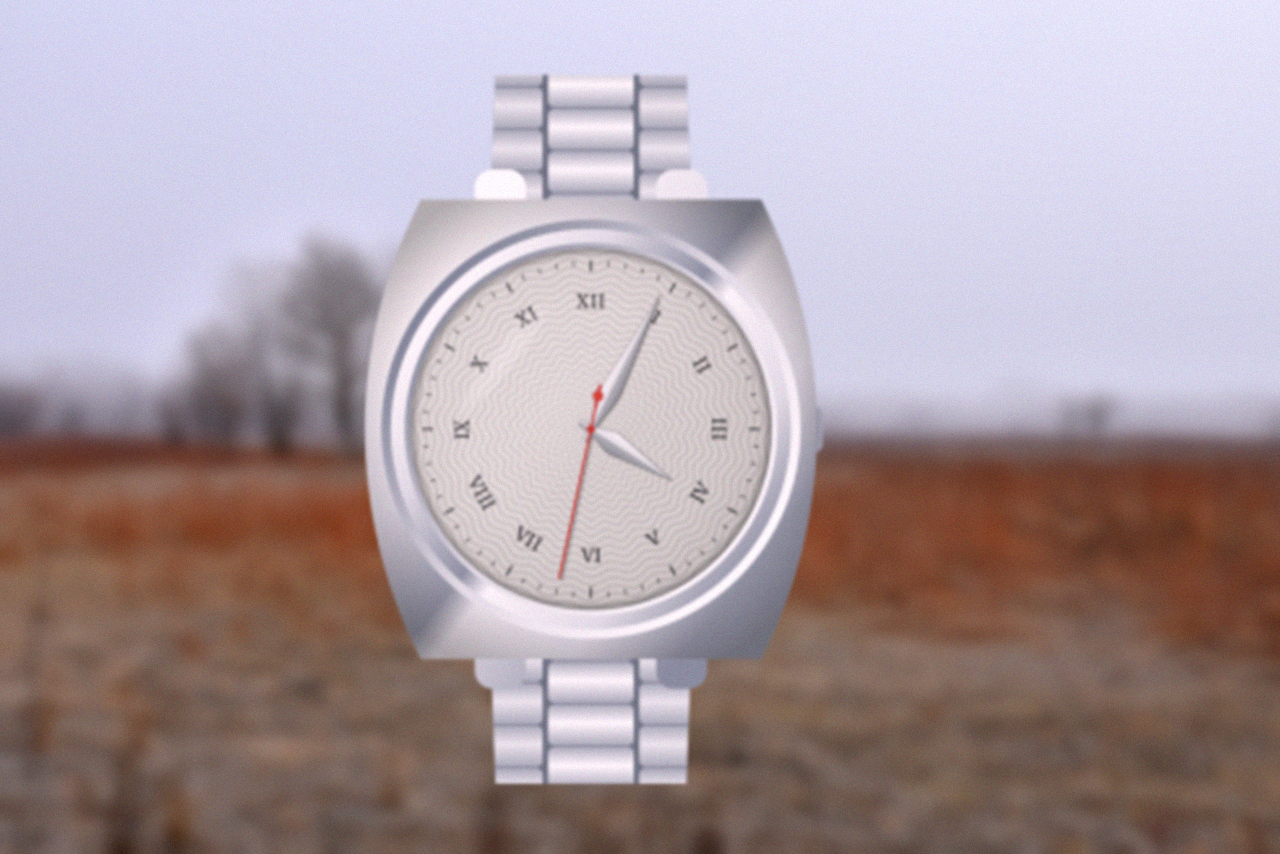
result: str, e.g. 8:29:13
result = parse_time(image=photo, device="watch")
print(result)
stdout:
4:04:32
